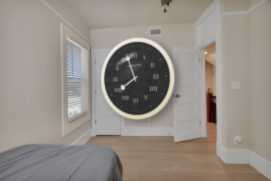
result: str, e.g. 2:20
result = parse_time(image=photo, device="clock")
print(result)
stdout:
7:57
